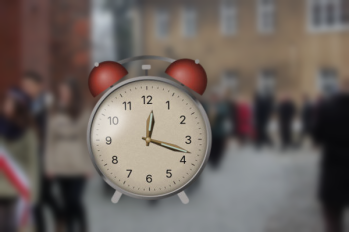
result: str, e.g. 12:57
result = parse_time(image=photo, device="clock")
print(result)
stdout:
12:18
